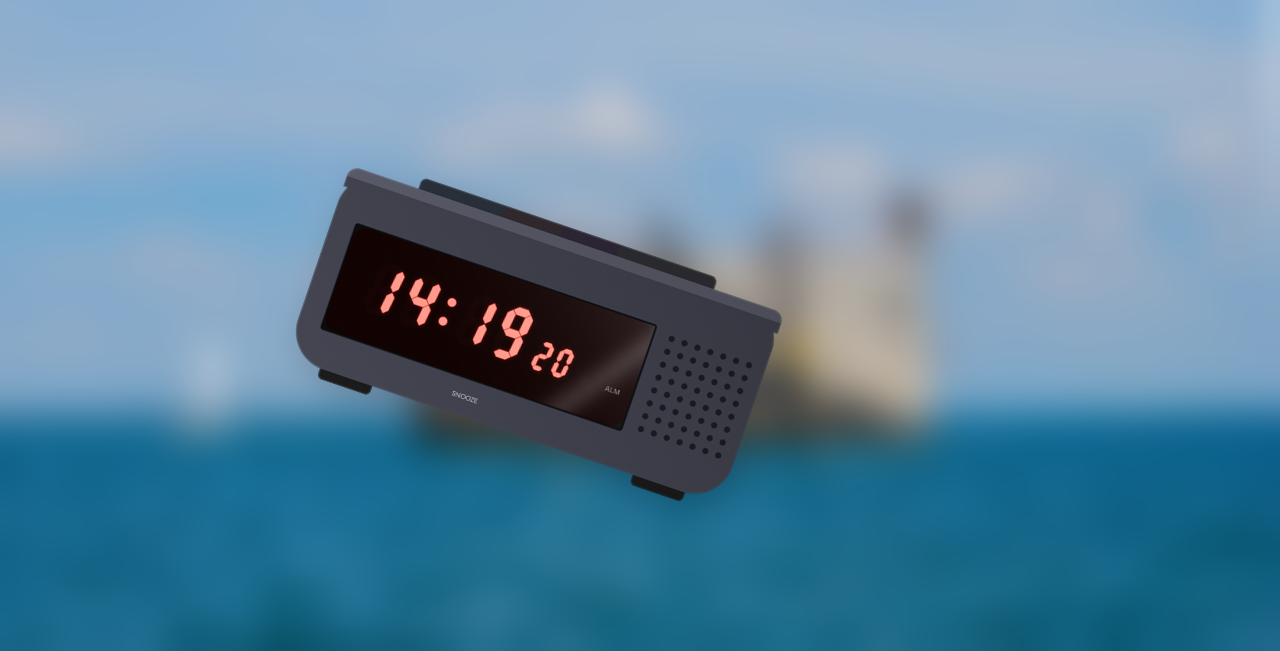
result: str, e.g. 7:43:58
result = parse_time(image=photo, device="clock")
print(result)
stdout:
14:19:20
